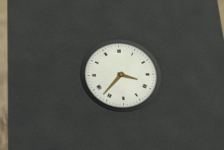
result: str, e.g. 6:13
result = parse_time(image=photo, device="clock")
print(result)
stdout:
3:37
